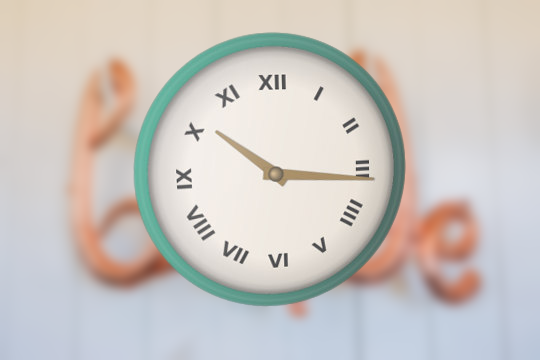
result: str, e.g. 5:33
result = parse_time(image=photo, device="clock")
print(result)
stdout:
10:16
